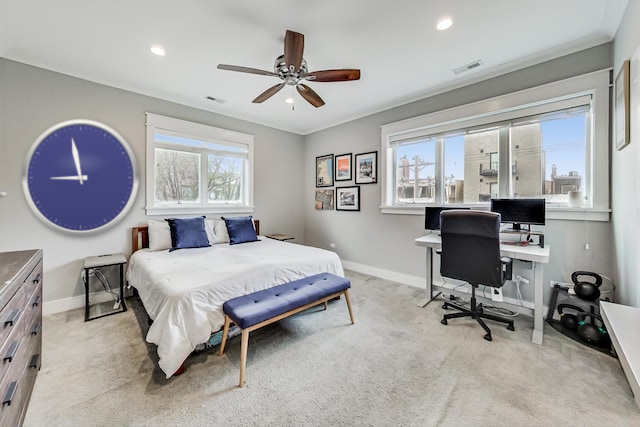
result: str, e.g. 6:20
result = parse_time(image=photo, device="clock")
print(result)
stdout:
8:58
